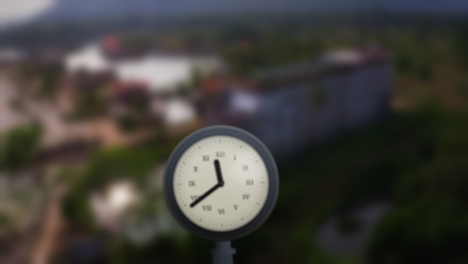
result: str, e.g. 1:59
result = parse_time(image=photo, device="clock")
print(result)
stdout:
11:39
